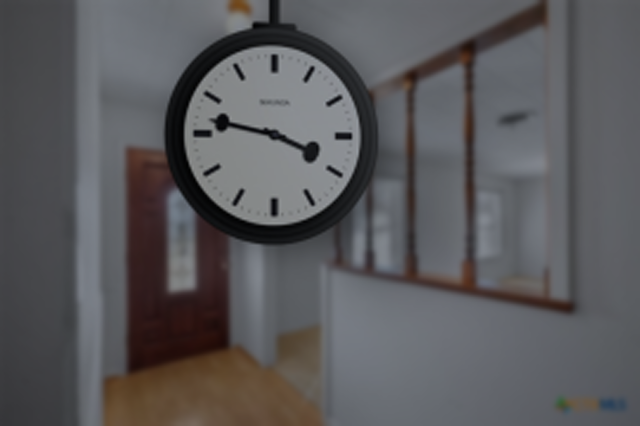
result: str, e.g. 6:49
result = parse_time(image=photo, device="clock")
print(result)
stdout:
3:47
